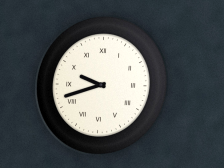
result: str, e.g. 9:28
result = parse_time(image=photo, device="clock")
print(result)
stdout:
9:42
